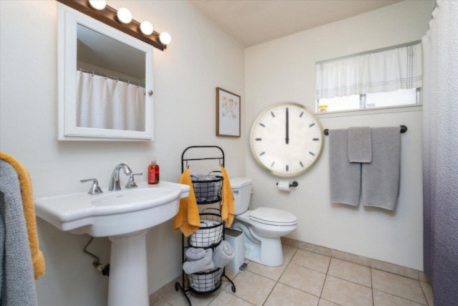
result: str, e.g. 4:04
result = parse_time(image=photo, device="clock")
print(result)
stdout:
12:00
